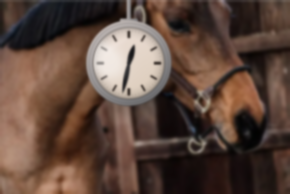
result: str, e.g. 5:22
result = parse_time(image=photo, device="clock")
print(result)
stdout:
12:32
